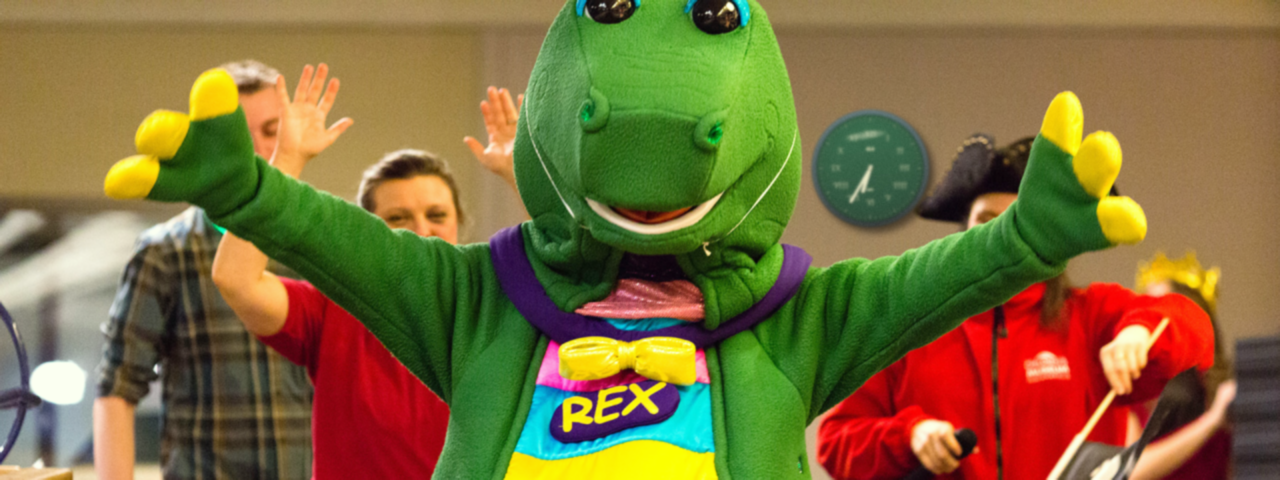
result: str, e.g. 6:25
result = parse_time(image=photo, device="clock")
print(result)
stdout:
6:35
